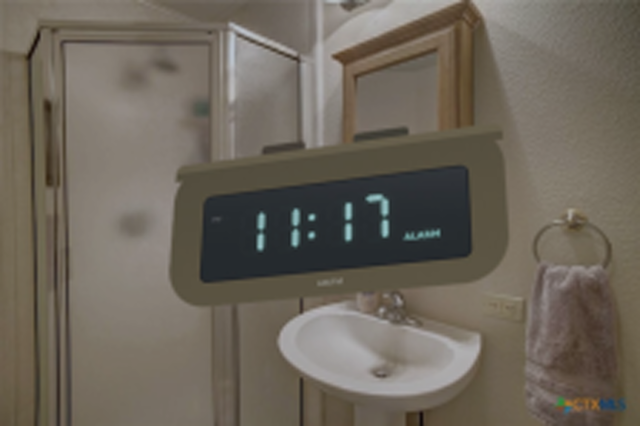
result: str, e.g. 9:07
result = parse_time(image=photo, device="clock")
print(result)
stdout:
11:17
